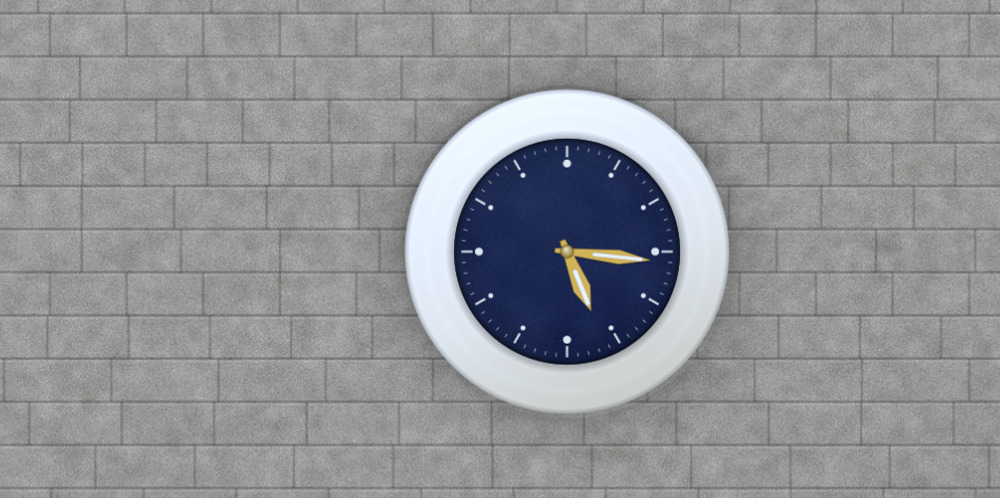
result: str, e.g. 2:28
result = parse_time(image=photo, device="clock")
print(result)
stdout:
5:16
